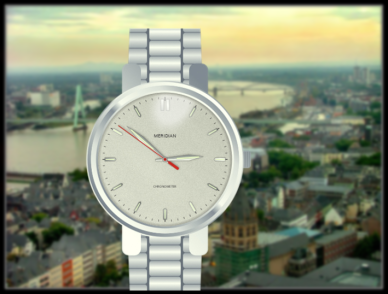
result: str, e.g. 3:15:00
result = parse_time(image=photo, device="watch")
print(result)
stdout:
2:51:51
